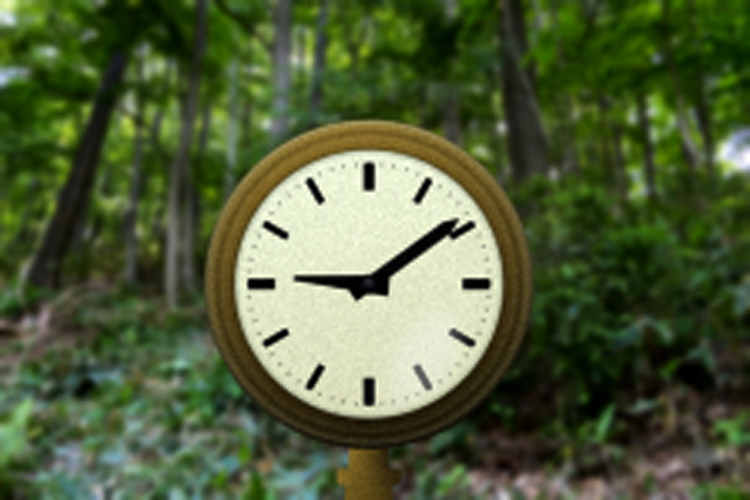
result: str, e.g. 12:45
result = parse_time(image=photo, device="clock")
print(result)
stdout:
9:09
